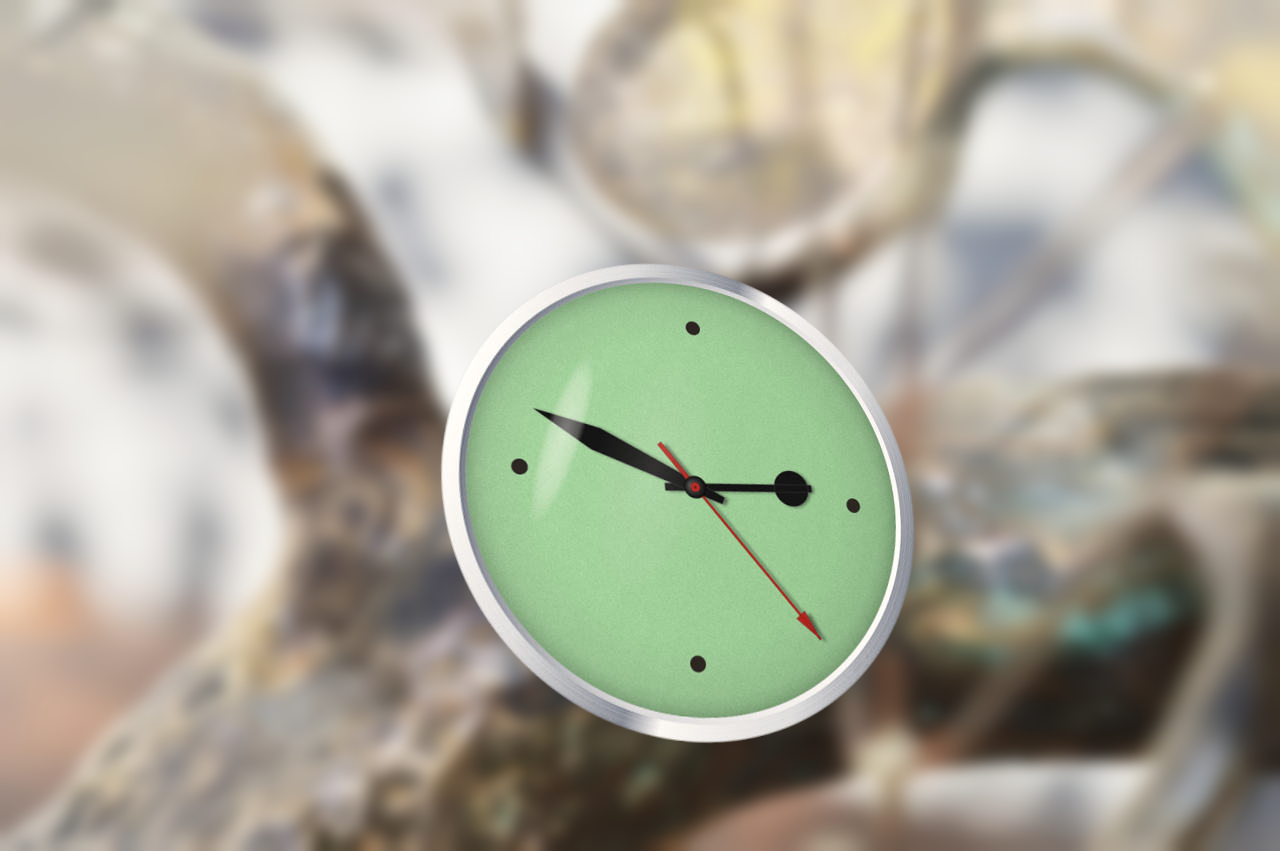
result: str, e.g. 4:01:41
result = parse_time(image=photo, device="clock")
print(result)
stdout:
2:48:23
